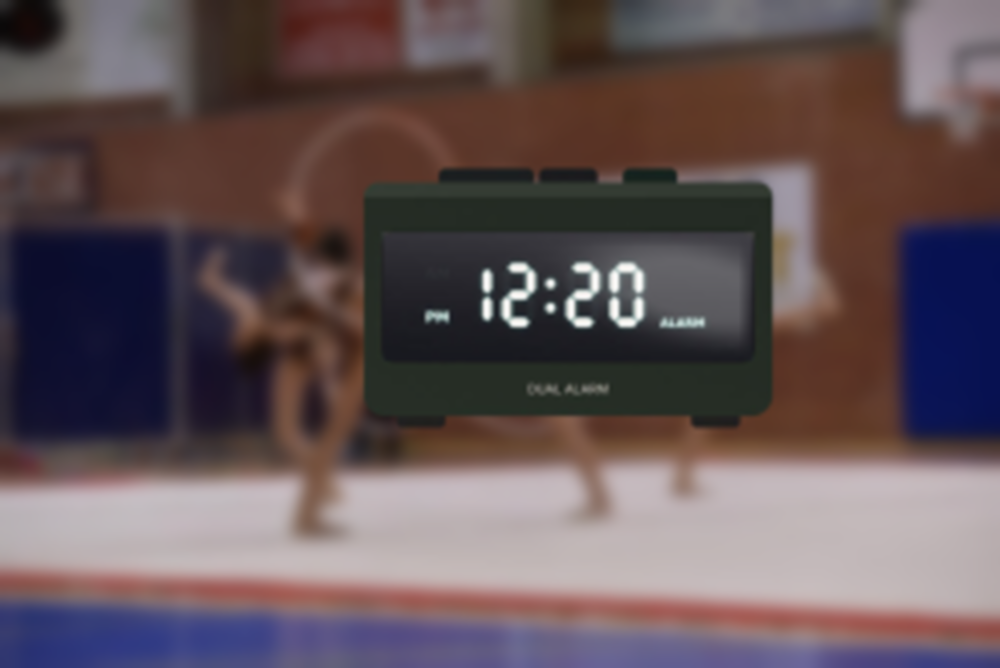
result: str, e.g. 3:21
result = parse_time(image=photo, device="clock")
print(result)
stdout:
12:20
